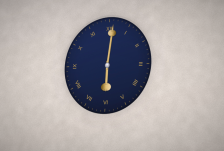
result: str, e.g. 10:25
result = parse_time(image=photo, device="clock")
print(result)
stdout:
6:01
